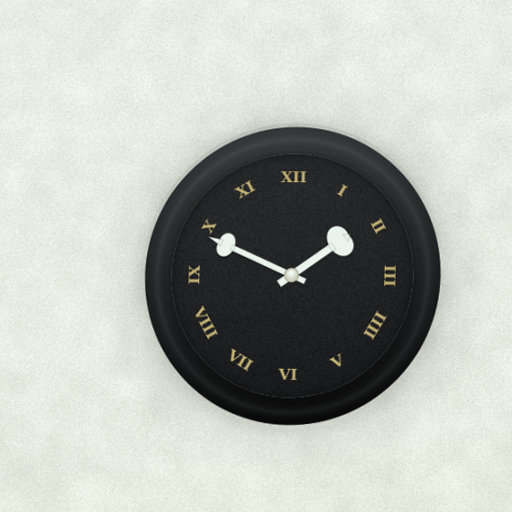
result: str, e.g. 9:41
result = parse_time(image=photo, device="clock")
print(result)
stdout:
1:49
